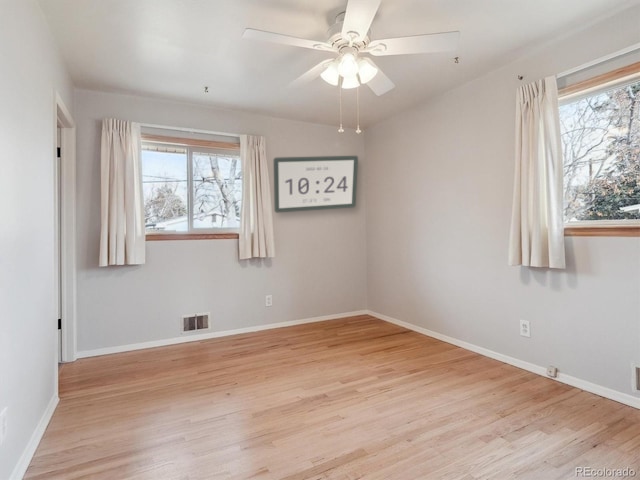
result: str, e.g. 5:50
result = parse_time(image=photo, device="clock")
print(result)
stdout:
10:24
